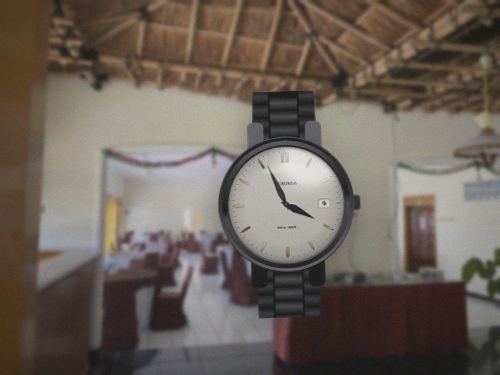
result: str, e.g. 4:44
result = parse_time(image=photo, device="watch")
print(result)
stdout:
3:56
